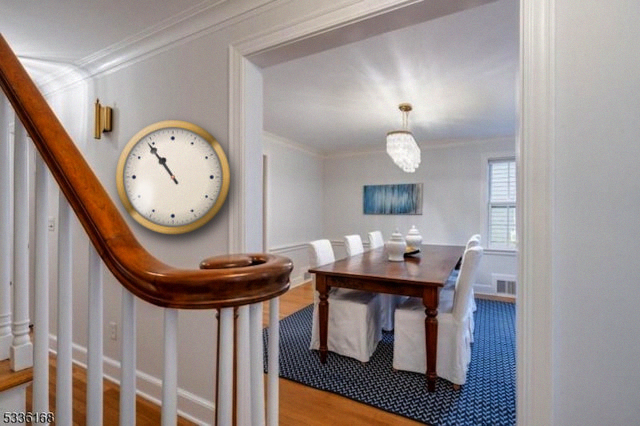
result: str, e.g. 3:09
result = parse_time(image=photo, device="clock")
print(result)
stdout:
10:54
